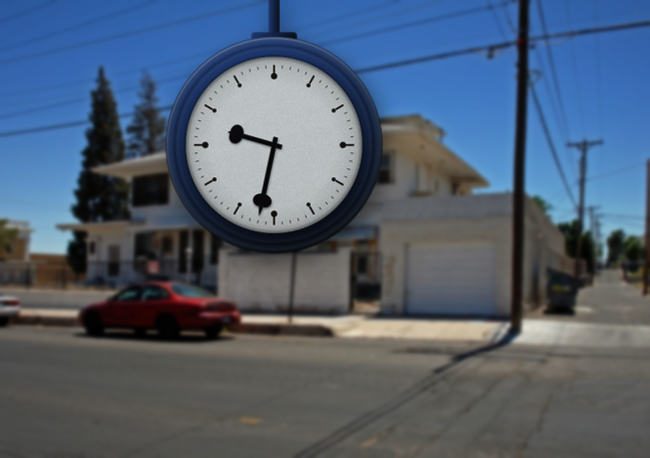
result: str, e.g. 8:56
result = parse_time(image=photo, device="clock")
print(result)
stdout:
9:32
